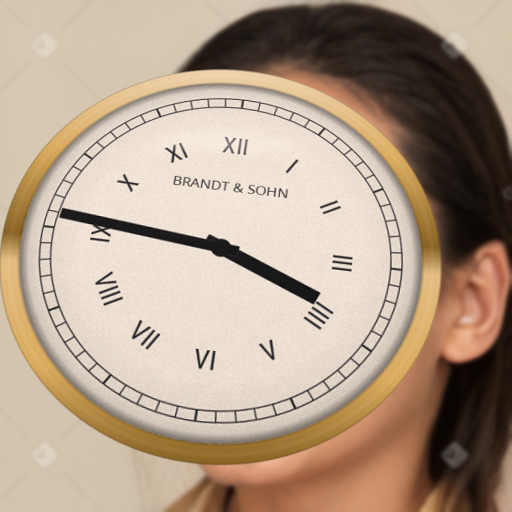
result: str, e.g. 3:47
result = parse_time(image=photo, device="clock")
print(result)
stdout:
3:46
